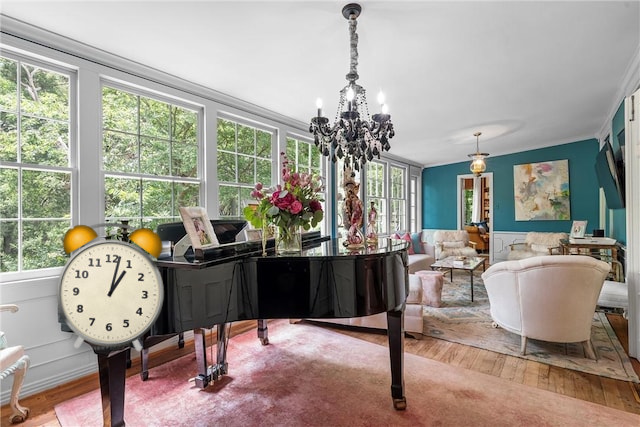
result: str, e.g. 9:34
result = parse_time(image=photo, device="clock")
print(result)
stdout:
1:02
